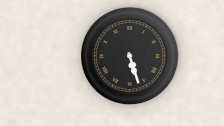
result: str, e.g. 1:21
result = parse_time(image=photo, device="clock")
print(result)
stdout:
5:27
